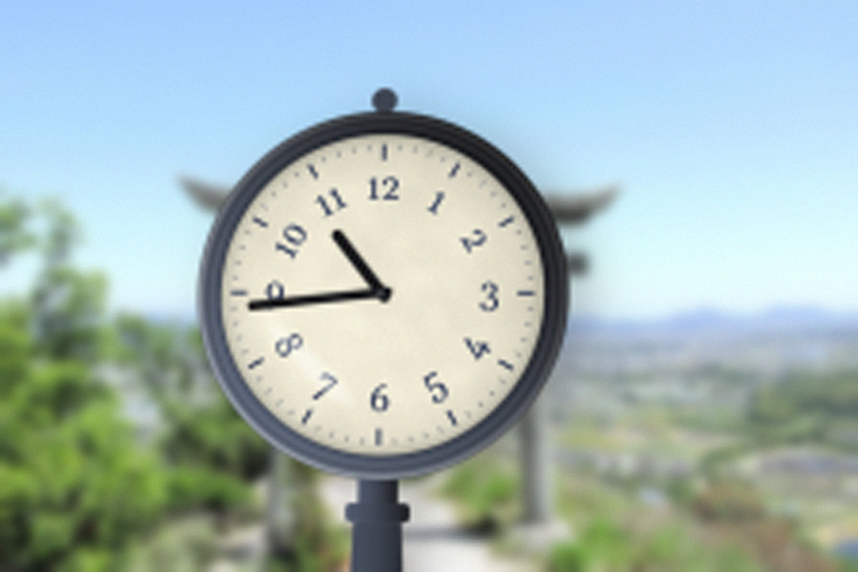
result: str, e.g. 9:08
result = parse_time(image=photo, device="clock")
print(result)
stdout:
10:44
